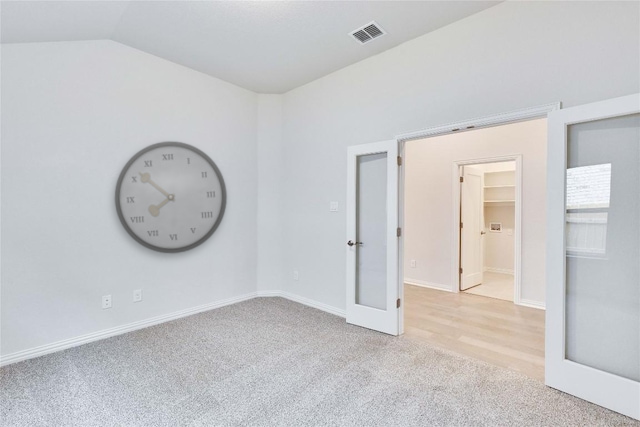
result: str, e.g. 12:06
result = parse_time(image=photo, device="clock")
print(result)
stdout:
7:52
